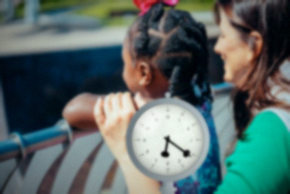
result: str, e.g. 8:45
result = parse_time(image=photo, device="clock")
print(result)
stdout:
6:21
